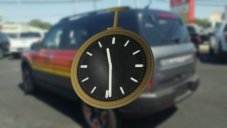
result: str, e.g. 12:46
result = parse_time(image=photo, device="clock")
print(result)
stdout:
11:29
